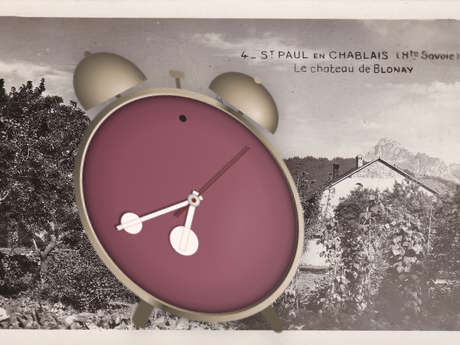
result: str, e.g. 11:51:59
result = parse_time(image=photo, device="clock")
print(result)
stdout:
6:41:08
